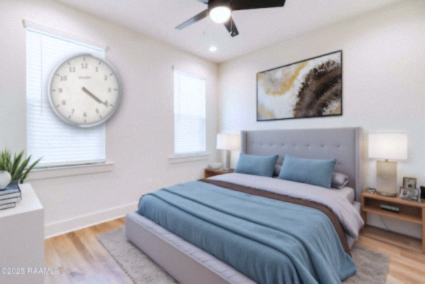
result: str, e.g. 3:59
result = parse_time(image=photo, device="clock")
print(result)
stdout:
4:21
